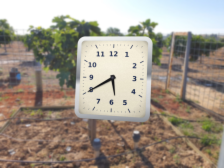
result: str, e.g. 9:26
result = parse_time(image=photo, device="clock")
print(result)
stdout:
5:40
